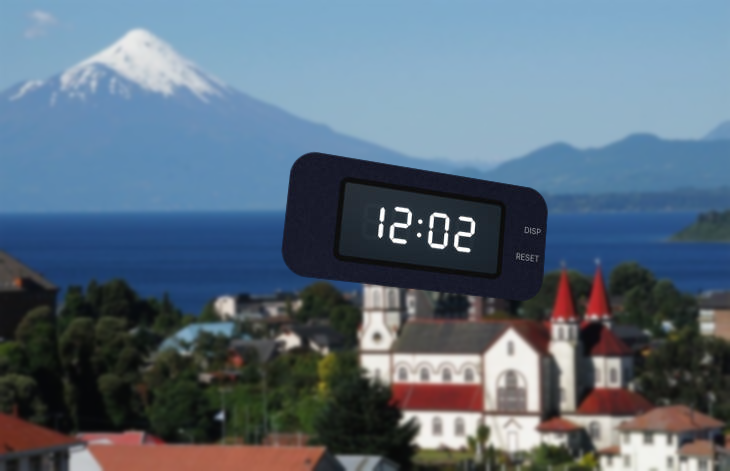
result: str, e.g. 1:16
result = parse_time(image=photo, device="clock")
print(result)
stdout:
12:02
